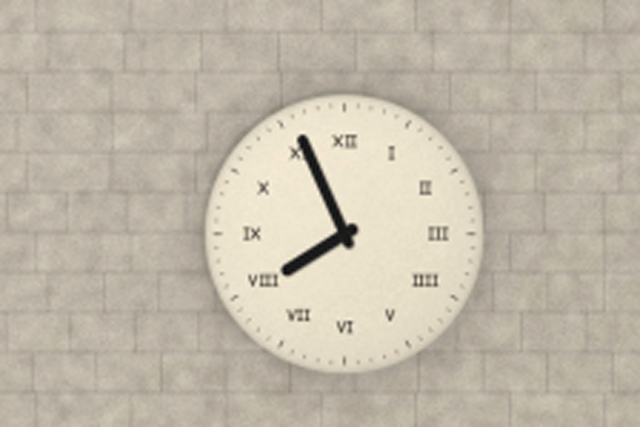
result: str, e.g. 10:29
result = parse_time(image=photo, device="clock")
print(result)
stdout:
7:56
